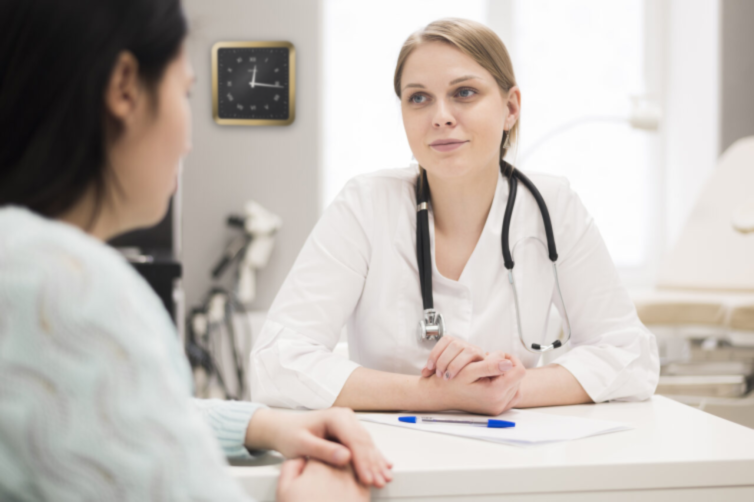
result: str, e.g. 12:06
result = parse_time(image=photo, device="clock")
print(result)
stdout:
12:16
